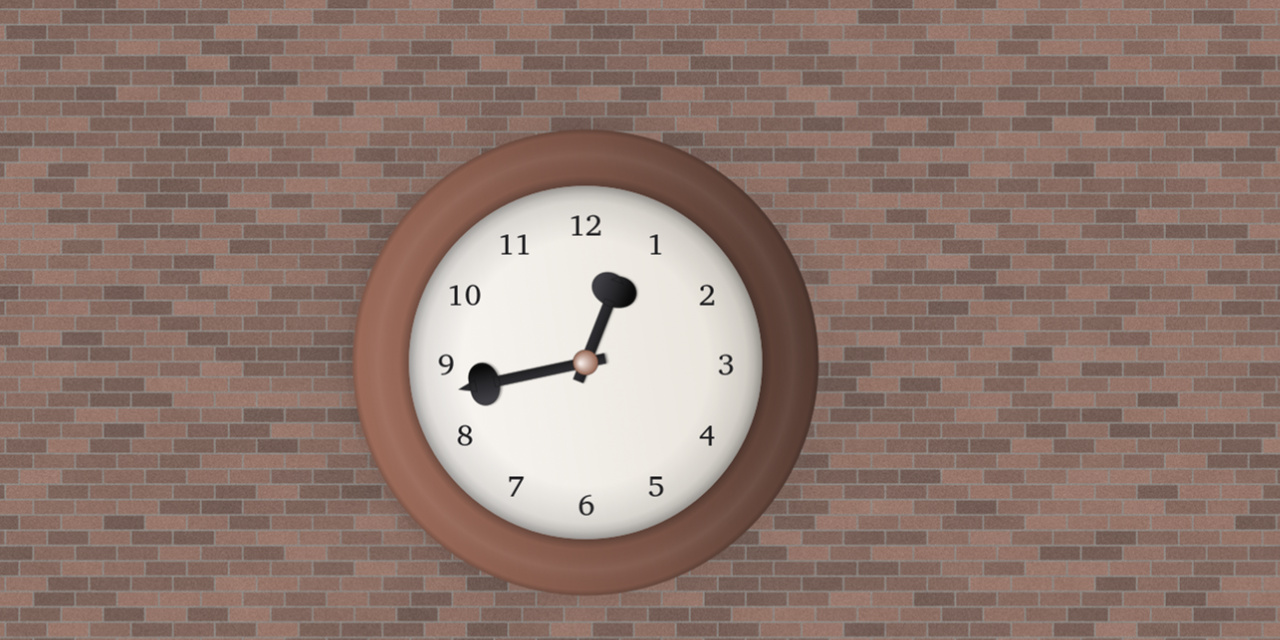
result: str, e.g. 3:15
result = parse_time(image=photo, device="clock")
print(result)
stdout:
12:43
